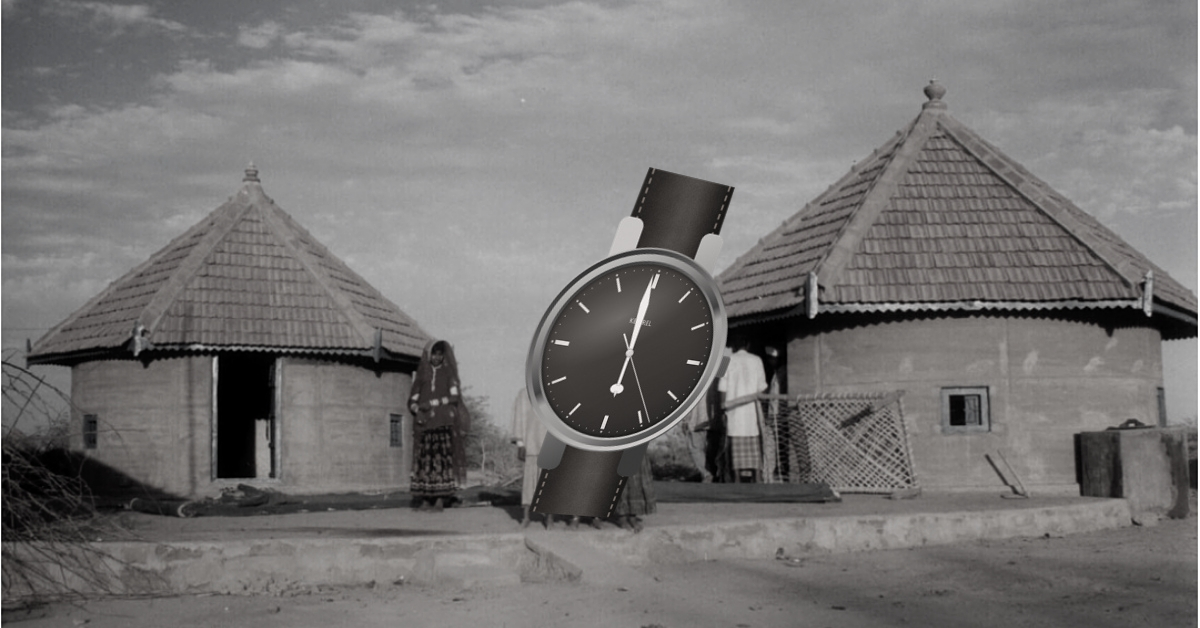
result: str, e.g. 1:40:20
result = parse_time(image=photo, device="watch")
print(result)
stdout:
5:59:24
